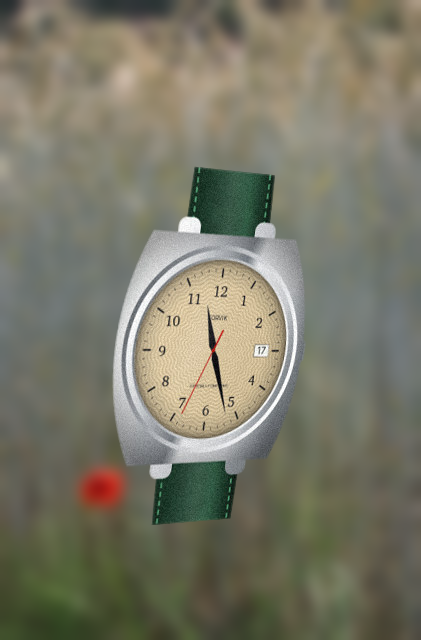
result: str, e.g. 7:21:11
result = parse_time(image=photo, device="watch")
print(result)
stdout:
11:26:34
